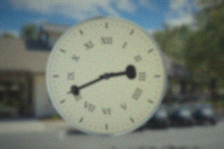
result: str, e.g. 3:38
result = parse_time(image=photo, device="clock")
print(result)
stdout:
2:41
